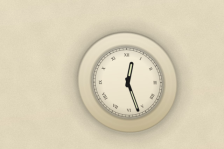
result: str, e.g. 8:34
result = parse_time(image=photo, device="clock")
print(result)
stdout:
12:27
